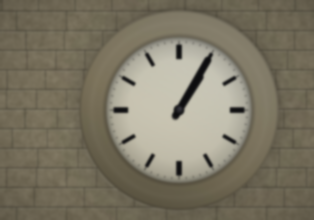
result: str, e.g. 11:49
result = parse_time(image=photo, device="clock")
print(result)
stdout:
1:05
